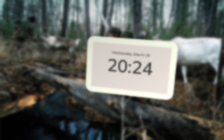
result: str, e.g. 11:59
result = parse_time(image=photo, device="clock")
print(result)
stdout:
20:24
